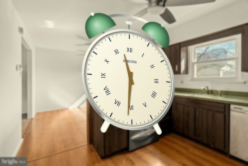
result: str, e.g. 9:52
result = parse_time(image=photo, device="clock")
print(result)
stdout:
11:31
